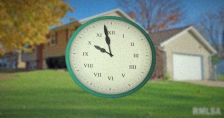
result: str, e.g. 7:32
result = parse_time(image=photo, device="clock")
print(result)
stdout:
9:58
